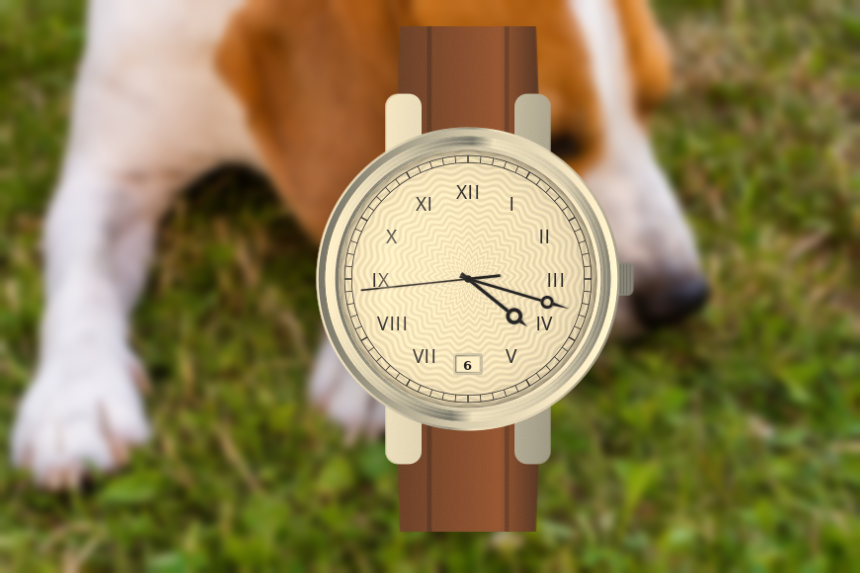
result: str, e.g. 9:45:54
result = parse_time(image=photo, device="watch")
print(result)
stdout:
4:17:44
